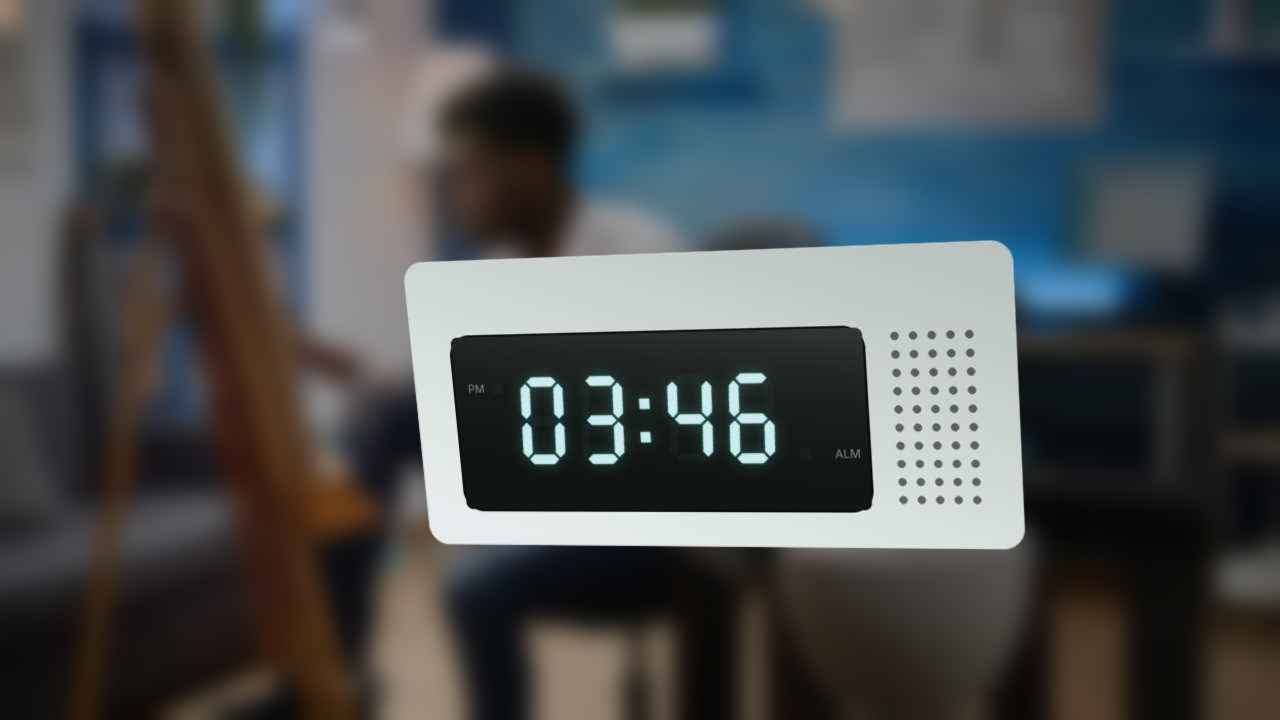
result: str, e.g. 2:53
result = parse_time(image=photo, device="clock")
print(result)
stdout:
3:46
